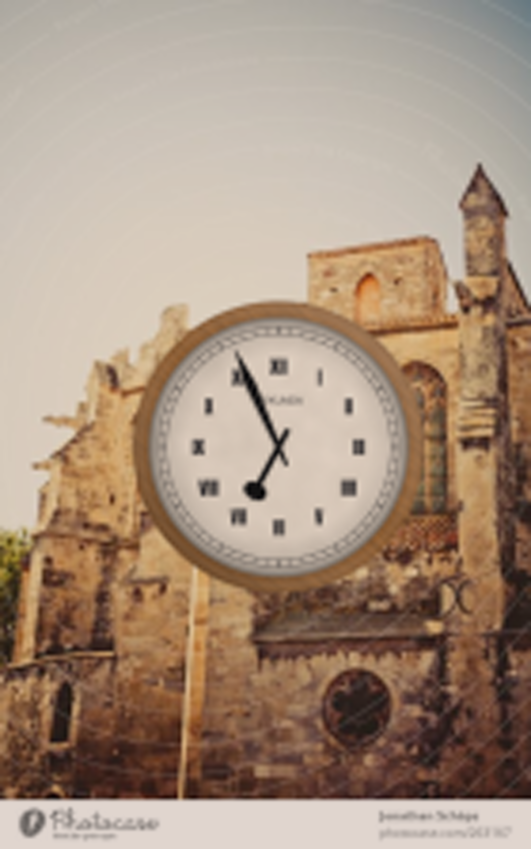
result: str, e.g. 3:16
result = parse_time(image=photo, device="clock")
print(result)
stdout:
6:56
